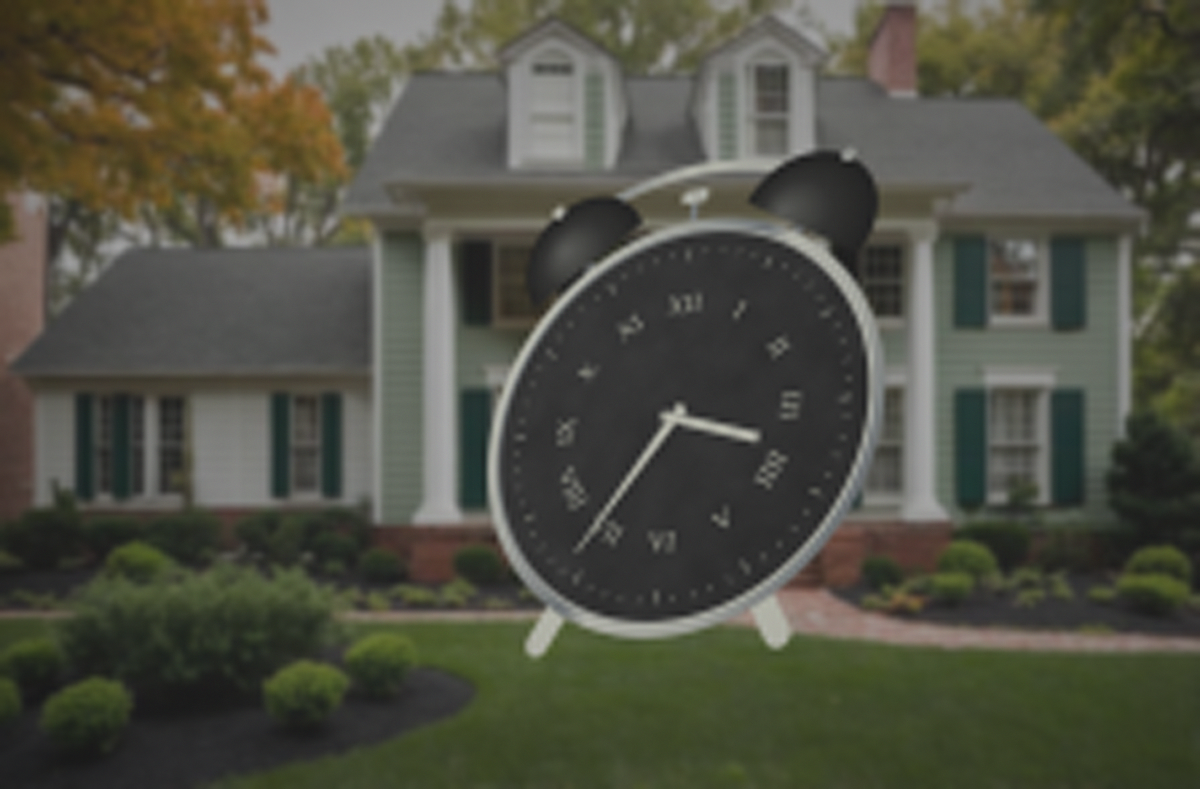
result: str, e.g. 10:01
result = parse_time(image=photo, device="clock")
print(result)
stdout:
3:36
